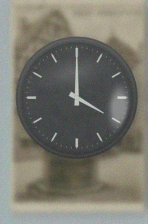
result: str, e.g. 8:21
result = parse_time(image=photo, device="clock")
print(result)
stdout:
4:00
